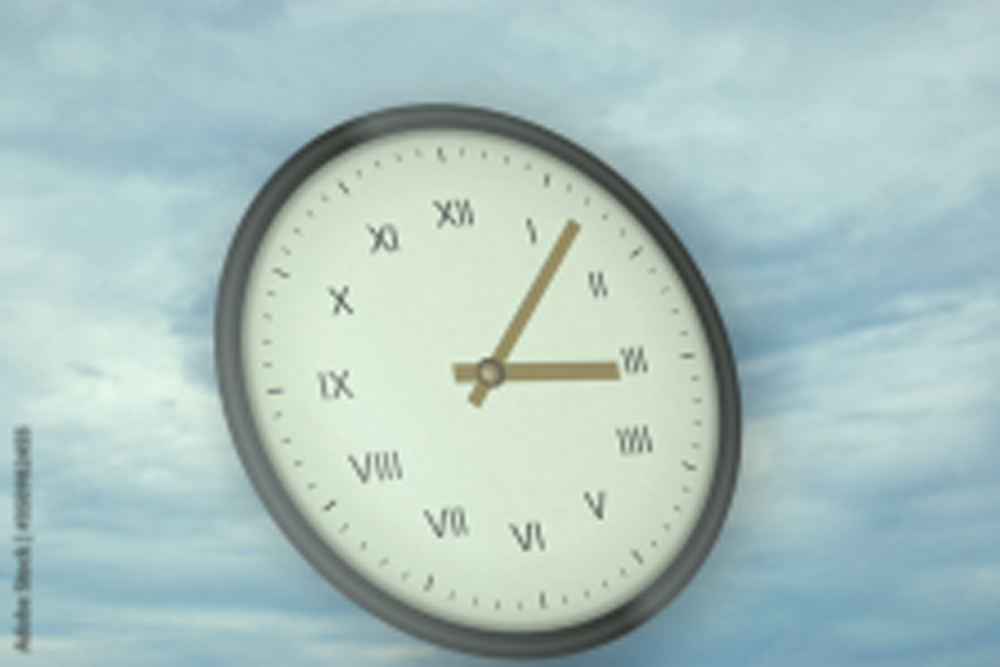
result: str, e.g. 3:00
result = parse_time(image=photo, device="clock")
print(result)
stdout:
3:07
